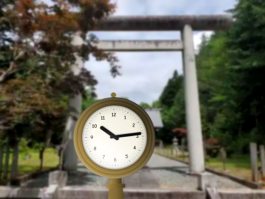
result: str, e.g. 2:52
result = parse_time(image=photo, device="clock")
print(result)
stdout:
10:14
